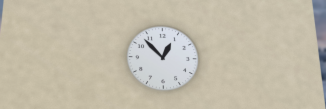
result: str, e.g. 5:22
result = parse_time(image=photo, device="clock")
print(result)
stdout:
12:53
